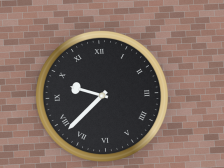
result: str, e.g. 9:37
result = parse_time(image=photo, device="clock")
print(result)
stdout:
9:38
